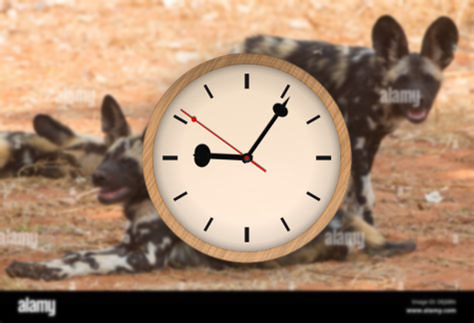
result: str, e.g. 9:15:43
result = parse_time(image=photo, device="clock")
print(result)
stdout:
9:05:51
